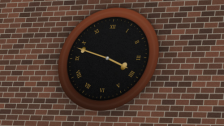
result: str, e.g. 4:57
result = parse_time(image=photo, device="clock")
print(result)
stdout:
3:48
